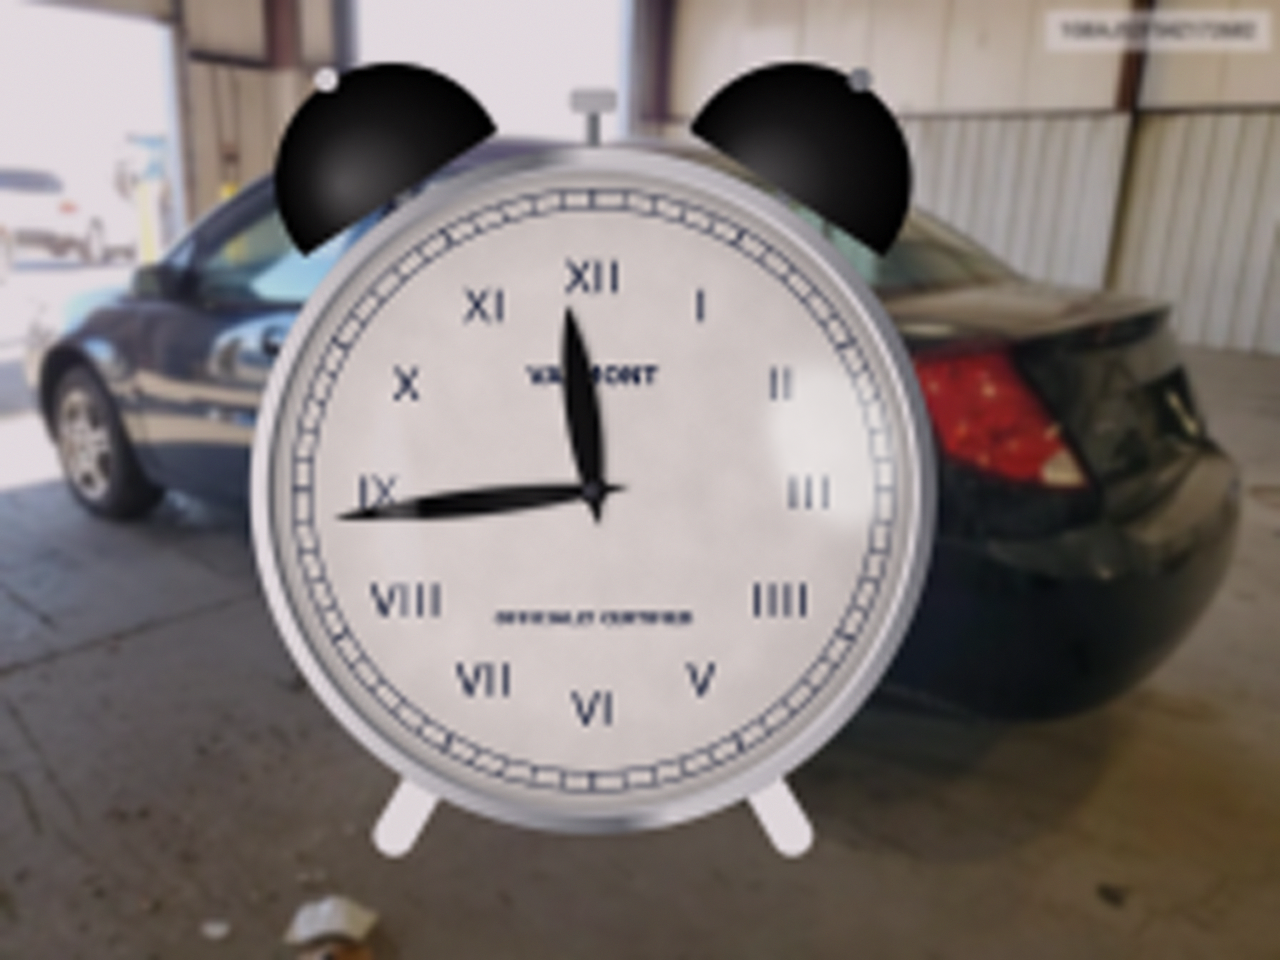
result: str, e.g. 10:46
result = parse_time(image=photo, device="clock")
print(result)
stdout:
11:44
